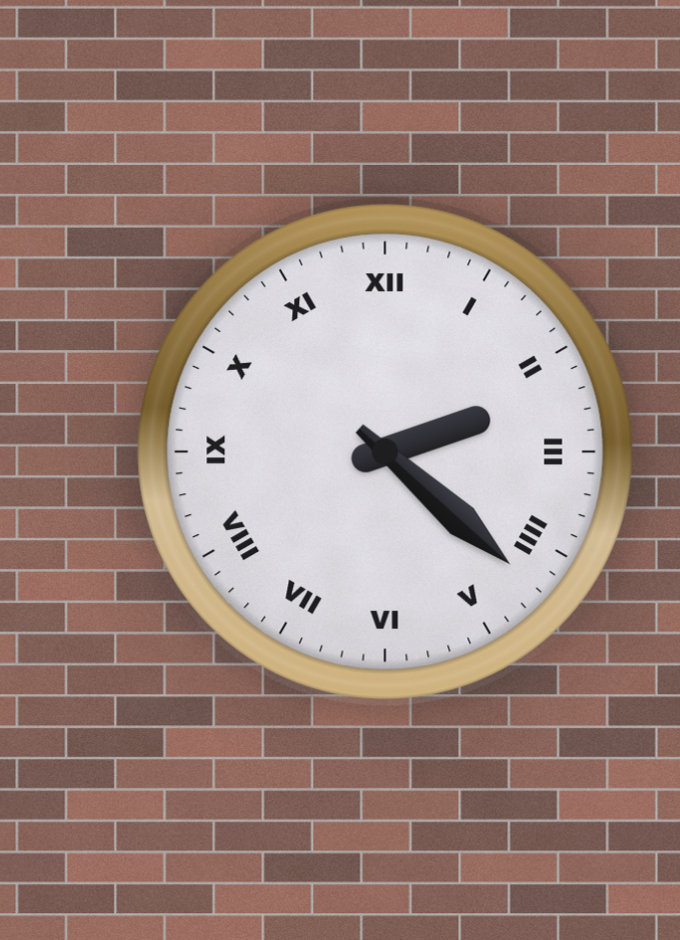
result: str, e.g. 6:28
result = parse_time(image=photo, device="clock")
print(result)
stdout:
2:22
